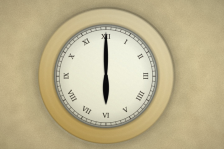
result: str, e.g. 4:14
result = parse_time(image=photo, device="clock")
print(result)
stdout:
6:00
